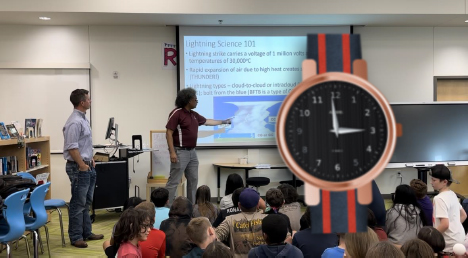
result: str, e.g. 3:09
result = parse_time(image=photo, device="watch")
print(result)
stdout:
2:59
